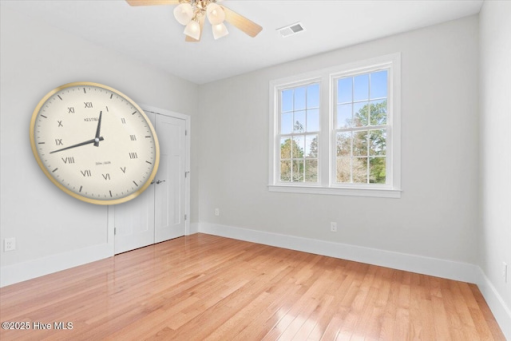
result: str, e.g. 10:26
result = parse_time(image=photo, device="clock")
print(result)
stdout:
12:43
